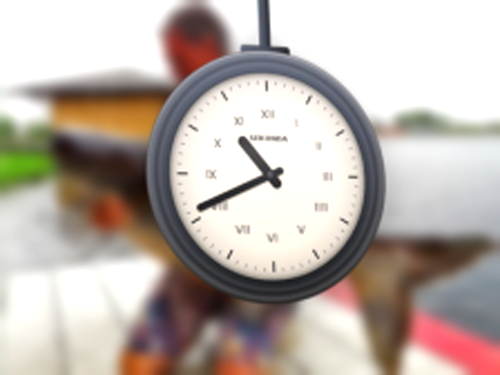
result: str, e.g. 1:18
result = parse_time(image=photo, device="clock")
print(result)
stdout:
10:41
